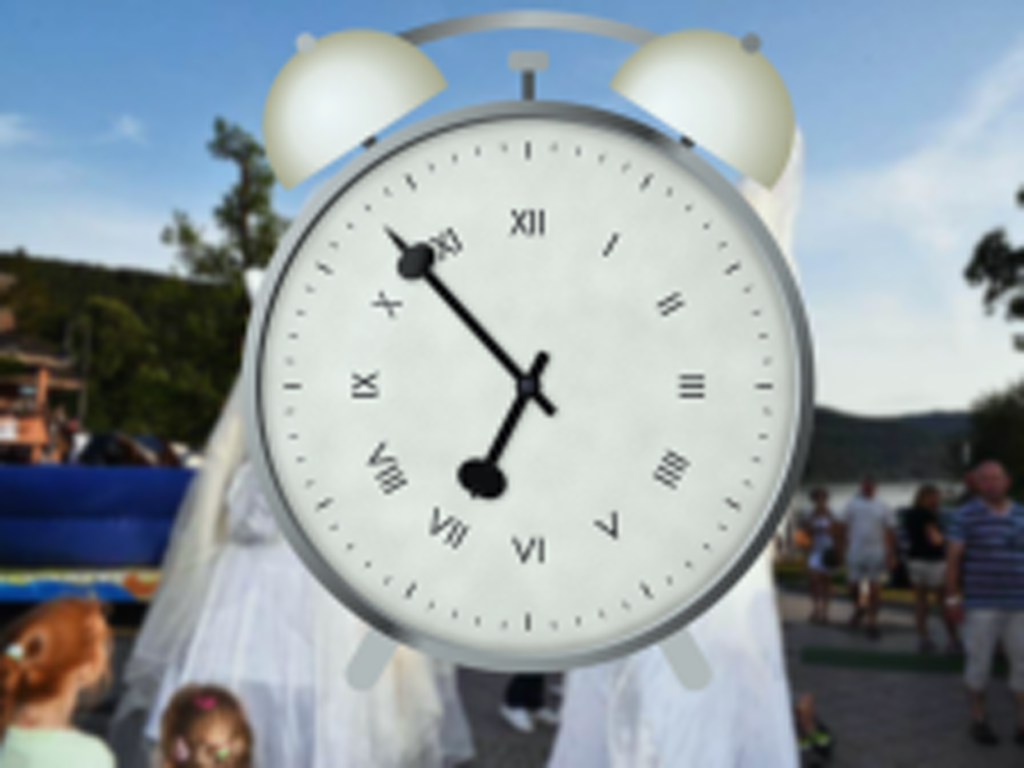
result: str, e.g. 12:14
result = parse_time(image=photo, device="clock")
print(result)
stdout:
6:53
